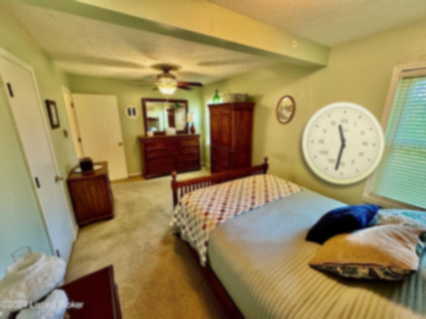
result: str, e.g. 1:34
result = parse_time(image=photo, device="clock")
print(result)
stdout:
11:32
